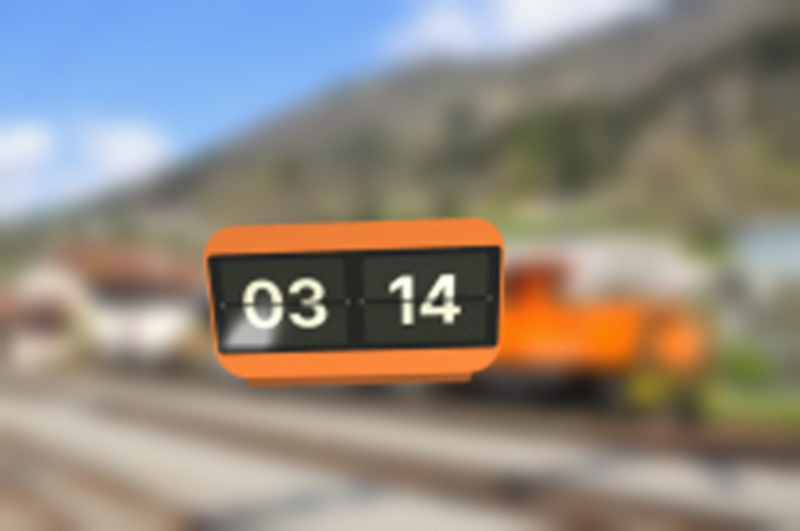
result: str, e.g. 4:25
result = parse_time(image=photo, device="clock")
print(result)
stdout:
3:14
